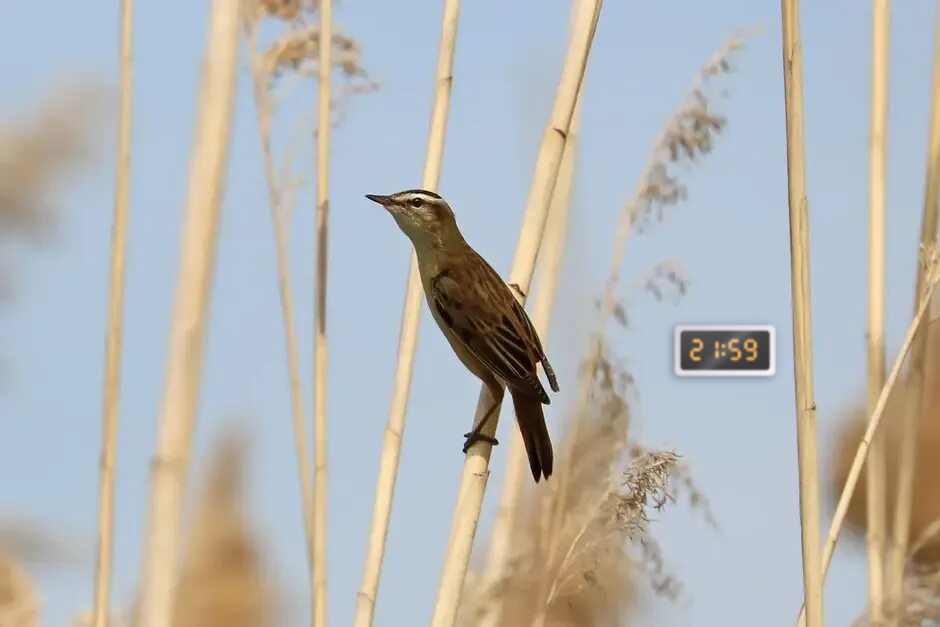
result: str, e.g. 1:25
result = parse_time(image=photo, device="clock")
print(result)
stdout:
21:59
